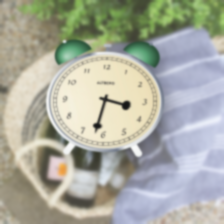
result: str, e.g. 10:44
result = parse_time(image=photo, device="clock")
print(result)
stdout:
3:32
